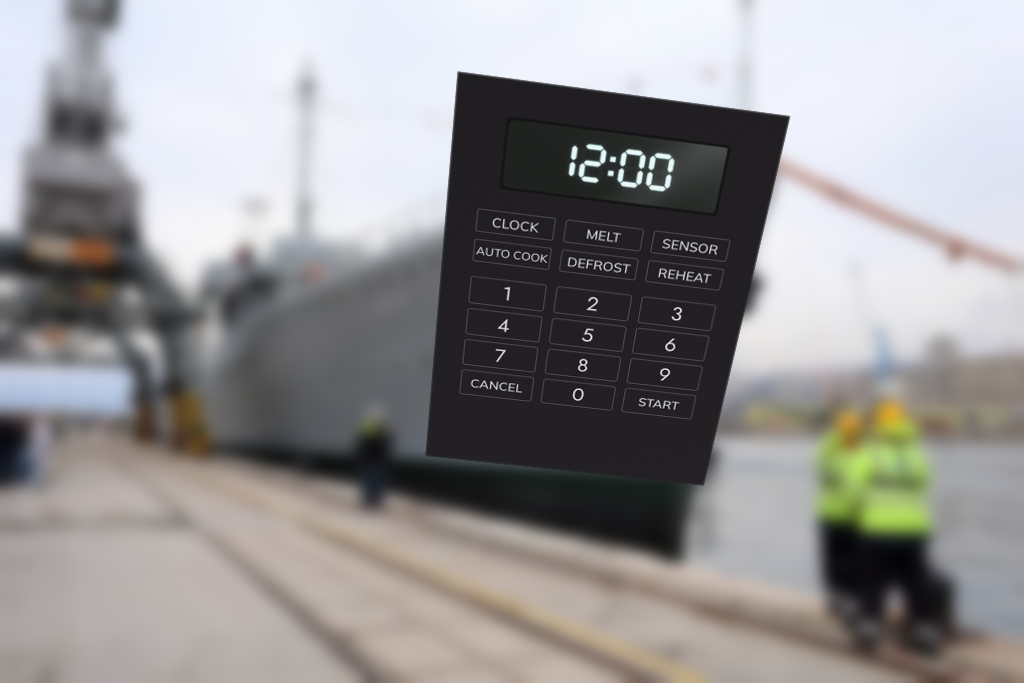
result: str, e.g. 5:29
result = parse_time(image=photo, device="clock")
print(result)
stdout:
12:00
